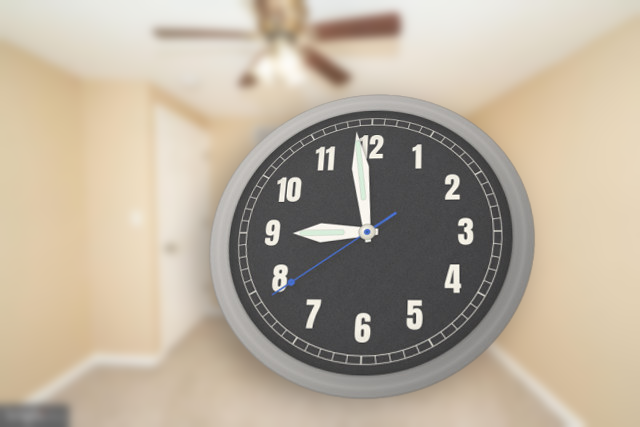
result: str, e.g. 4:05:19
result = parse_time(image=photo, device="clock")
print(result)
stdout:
8:58:39
